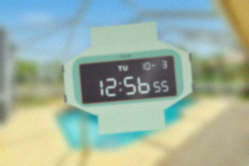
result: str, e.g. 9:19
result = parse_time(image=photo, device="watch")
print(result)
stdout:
12:56
